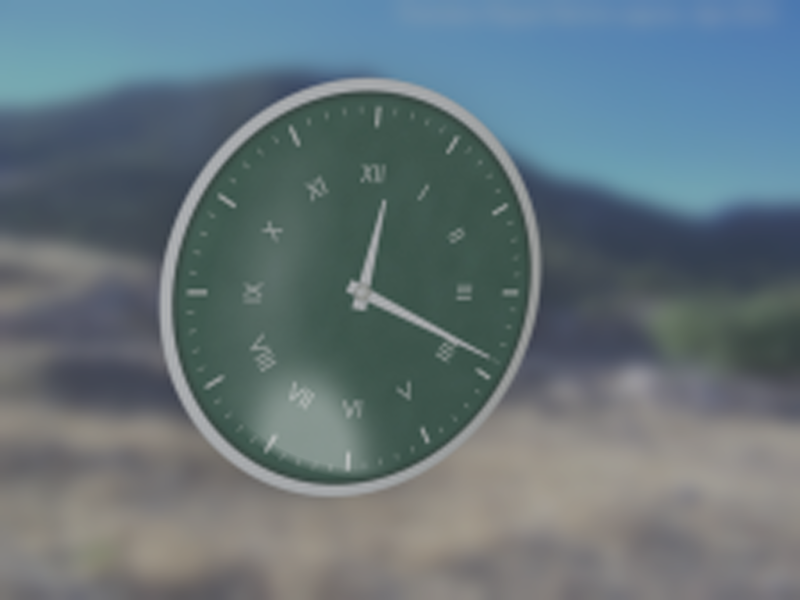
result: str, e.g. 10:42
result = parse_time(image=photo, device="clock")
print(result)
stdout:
12:19
